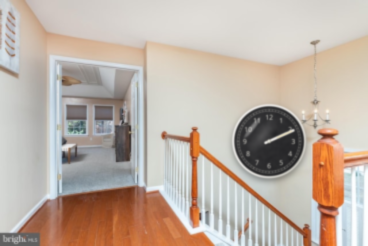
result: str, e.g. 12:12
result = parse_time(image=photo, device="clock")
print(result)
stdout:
2:11
